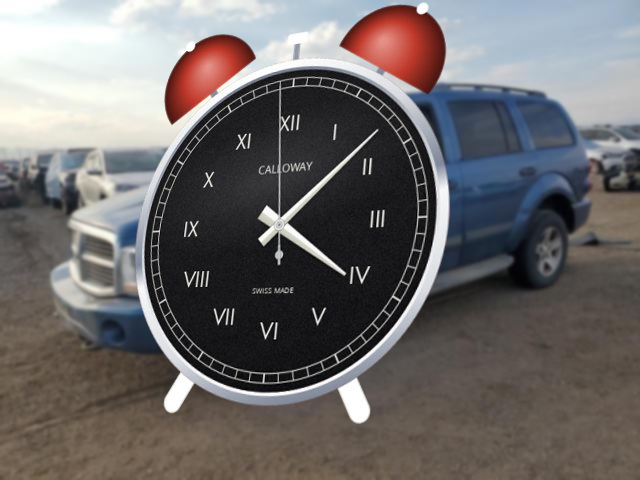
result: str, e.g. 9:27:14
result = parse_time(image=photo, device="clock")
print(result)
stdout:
4:07:59
